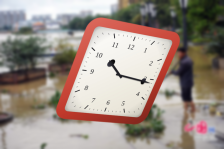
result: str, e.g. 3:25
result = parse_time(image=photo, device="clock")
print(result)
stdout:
10:16
